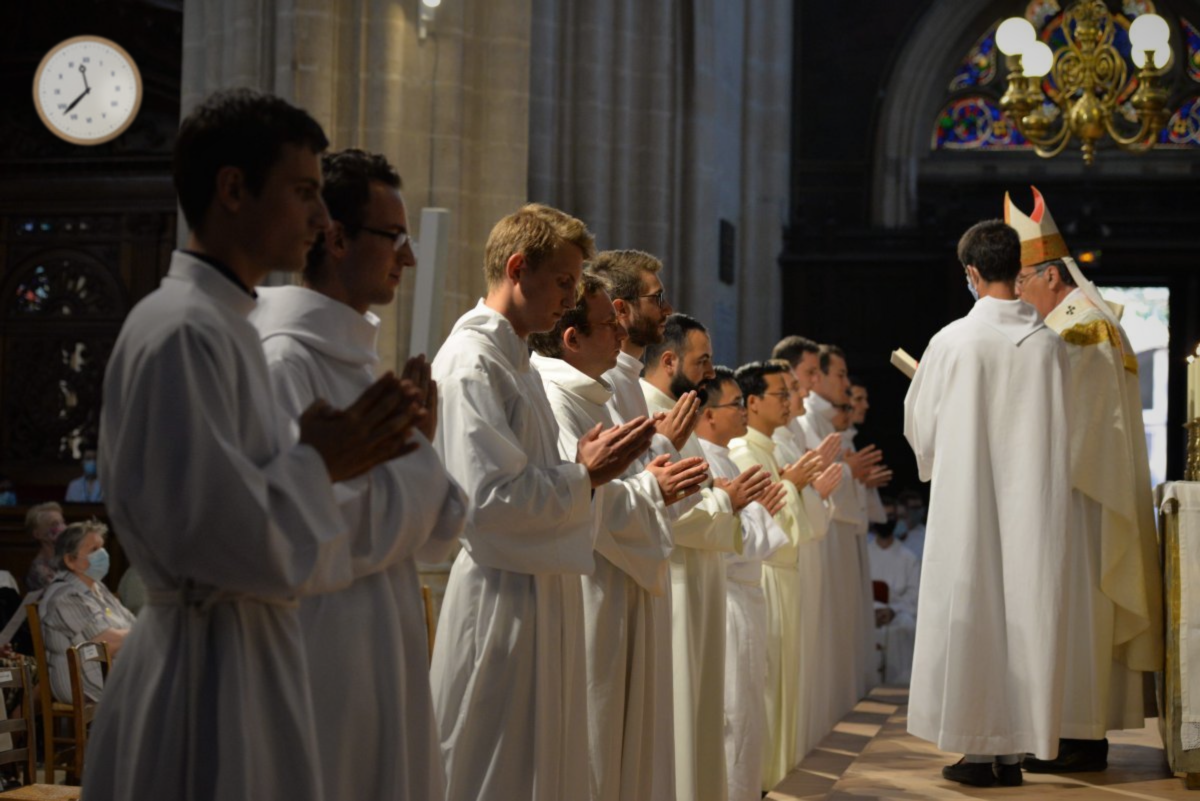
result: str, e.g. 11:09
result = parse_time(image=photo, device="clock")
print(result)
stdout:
11:38
